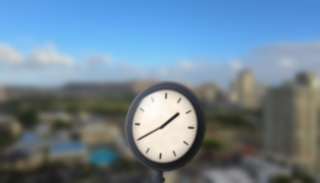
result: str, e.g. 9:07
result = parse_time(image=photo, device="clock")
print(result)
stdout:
1:40
